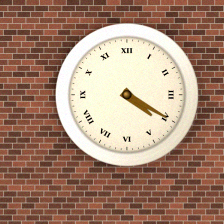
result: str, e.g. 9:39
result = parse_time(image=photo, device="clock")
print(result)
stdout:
4:20
